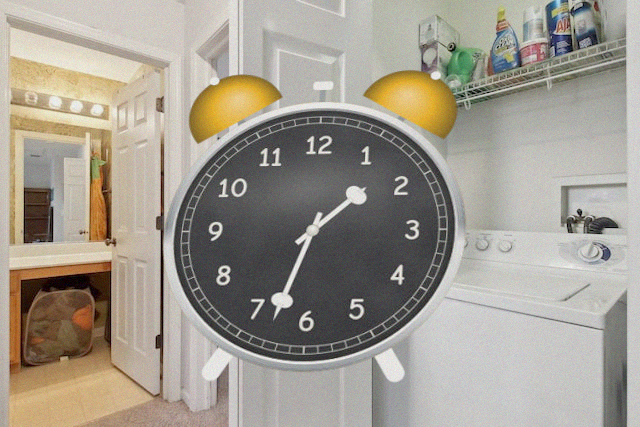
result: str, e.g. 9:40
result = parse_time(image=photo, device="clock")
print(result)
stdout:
1:33
